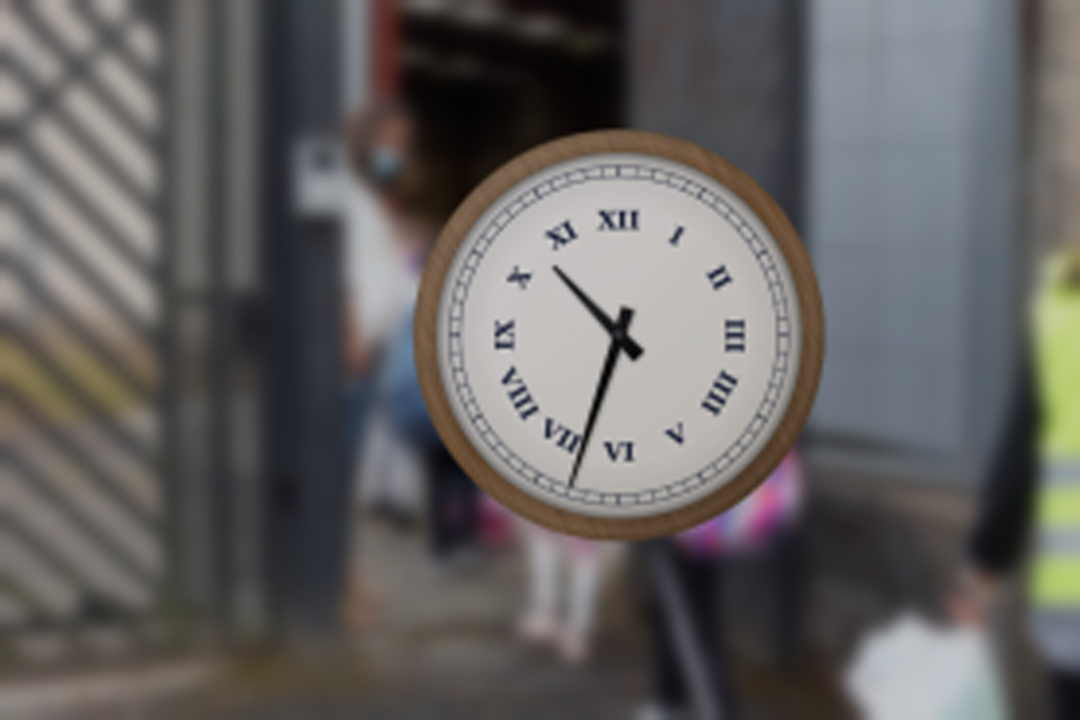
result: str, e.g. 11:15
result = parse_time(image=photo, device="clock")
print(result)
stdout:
10:33
